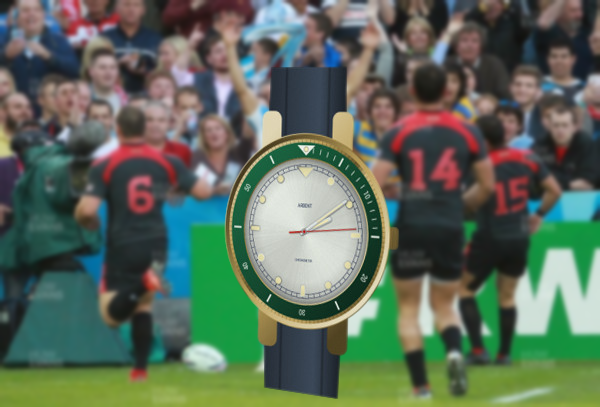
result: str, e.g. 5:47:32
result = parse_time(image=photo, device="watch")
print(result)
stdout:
2:09:14
